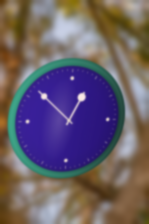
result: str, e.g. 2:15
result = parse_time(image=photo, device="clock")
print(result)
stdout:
12:52
